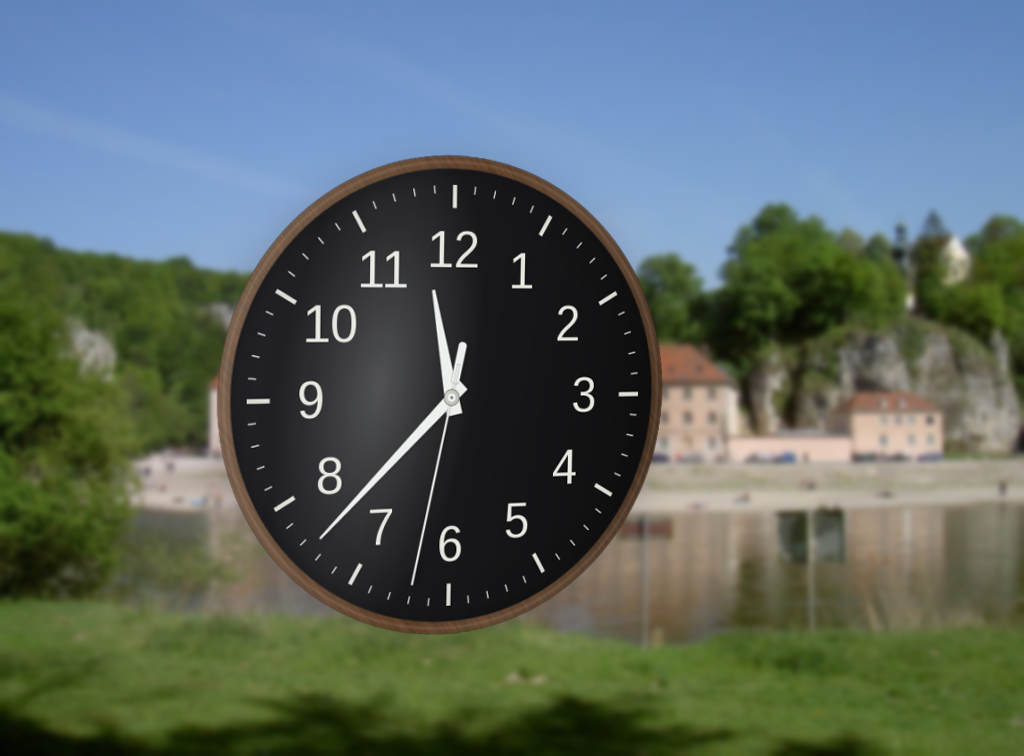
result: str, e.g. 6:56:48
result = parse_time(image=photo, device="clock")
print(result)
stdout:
11:37:32
